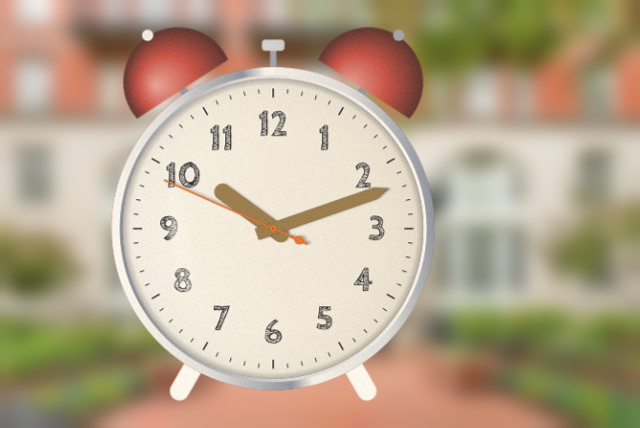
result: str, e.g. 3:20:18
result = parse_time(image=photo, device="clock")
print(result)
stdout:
10:11:49
